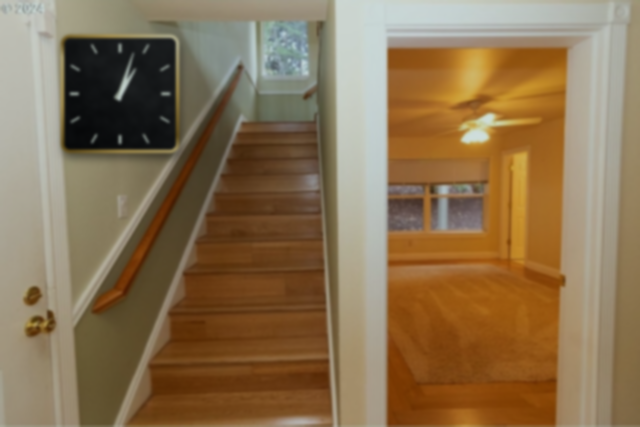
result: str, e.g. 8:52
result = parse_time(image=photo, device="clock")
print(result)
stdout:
1:03
